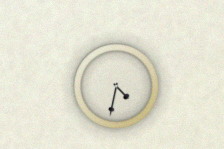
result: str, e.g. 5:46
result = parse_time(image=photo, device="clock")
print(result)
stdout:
4:32
